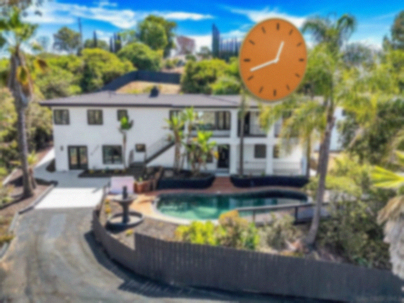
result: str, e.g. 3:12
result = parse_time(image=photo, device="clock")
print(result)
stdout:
12:42
